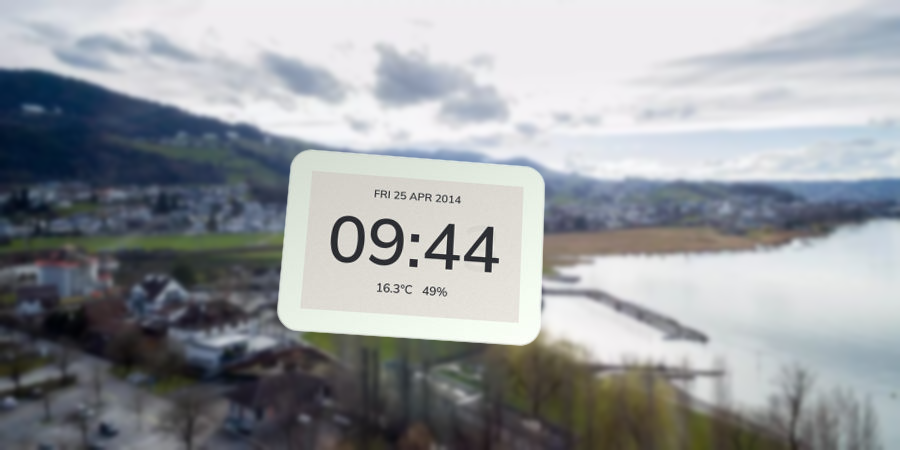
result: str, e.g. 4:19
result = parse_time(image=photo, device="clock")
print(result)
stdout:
9:44
